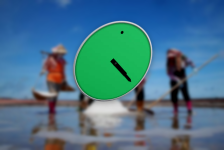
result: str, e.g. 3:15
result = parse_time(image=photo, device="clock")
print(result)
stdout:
4:22
